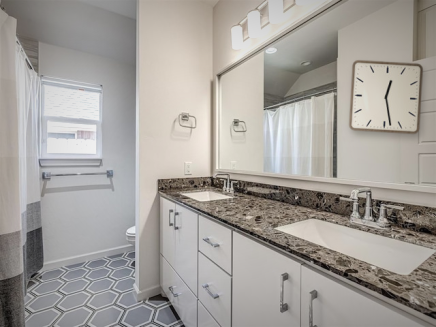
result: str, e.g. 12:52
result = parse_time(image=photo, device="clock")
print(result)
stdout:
12:28
